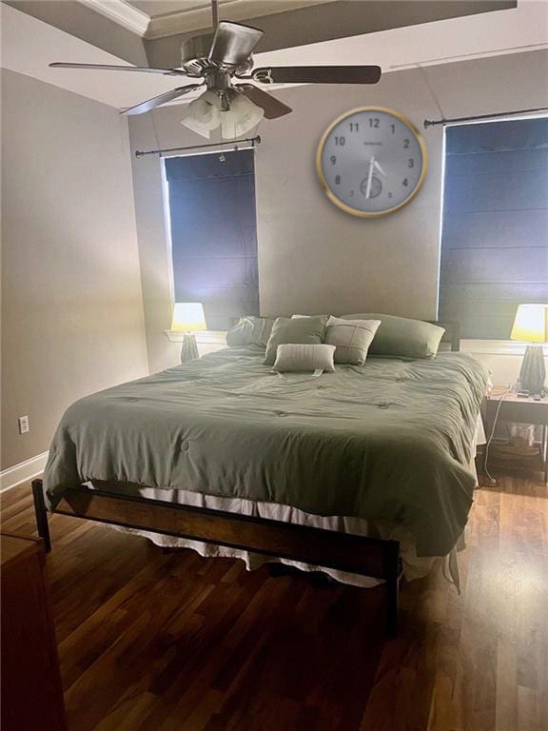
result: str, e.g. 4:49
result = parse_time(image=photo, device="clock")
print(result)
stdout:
4:31
